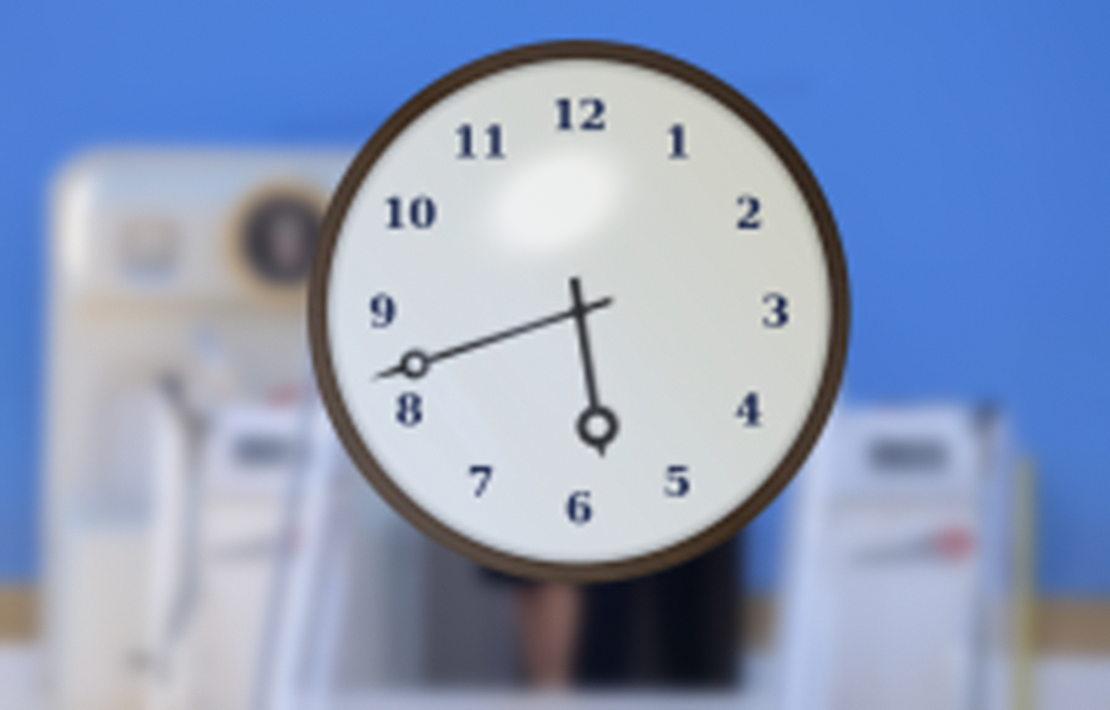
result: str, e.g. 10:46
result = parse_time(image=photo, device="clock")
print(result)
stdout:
5:42
